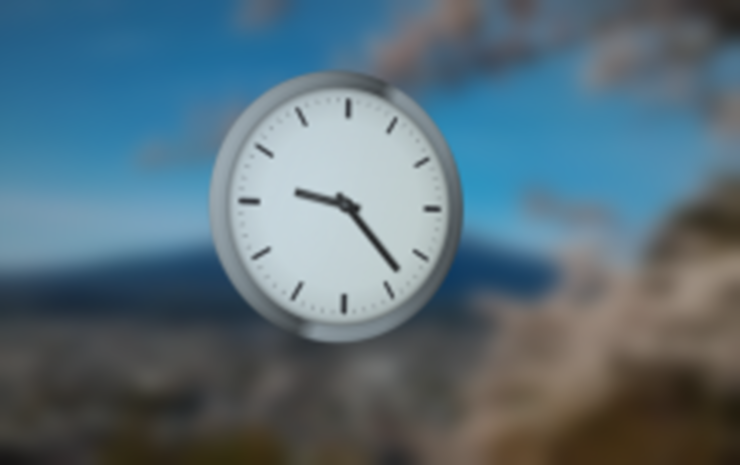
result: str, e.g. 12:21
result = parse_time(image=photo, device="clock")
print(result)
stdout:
9:23
